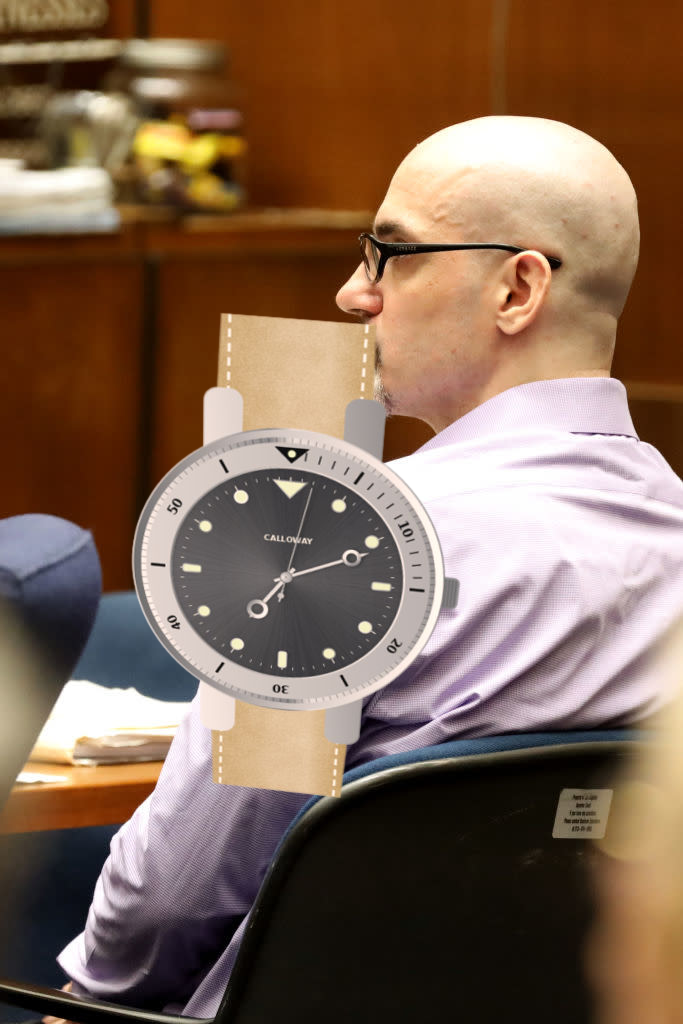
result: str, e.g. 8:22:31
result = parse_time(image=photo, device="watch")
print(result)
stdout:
7:11:02
